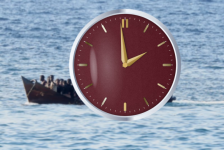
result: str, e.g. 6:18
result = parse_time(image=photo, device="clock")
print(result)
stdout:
1:59
